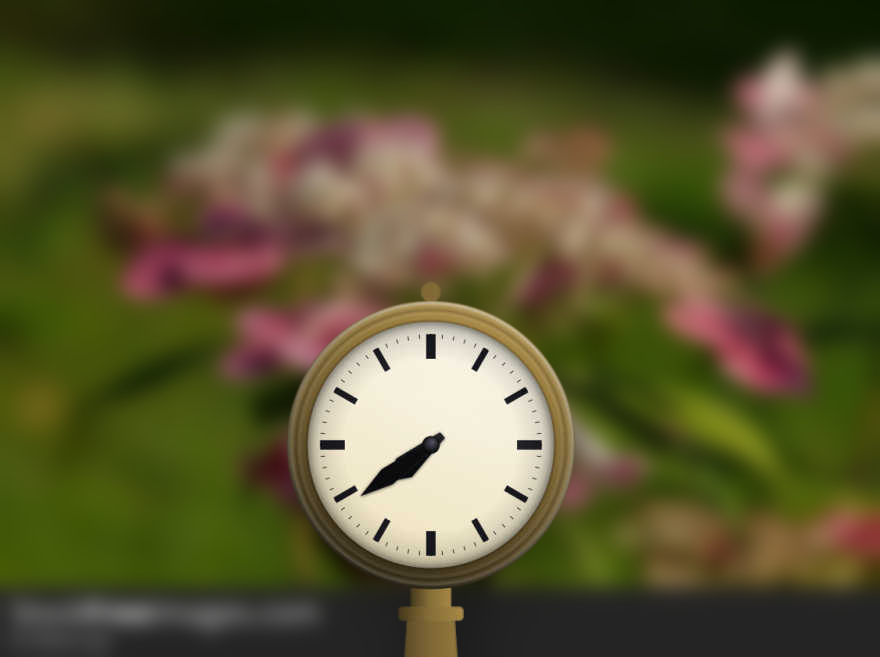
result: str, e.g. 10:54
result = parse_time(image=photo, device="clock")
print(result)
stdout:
7:39
